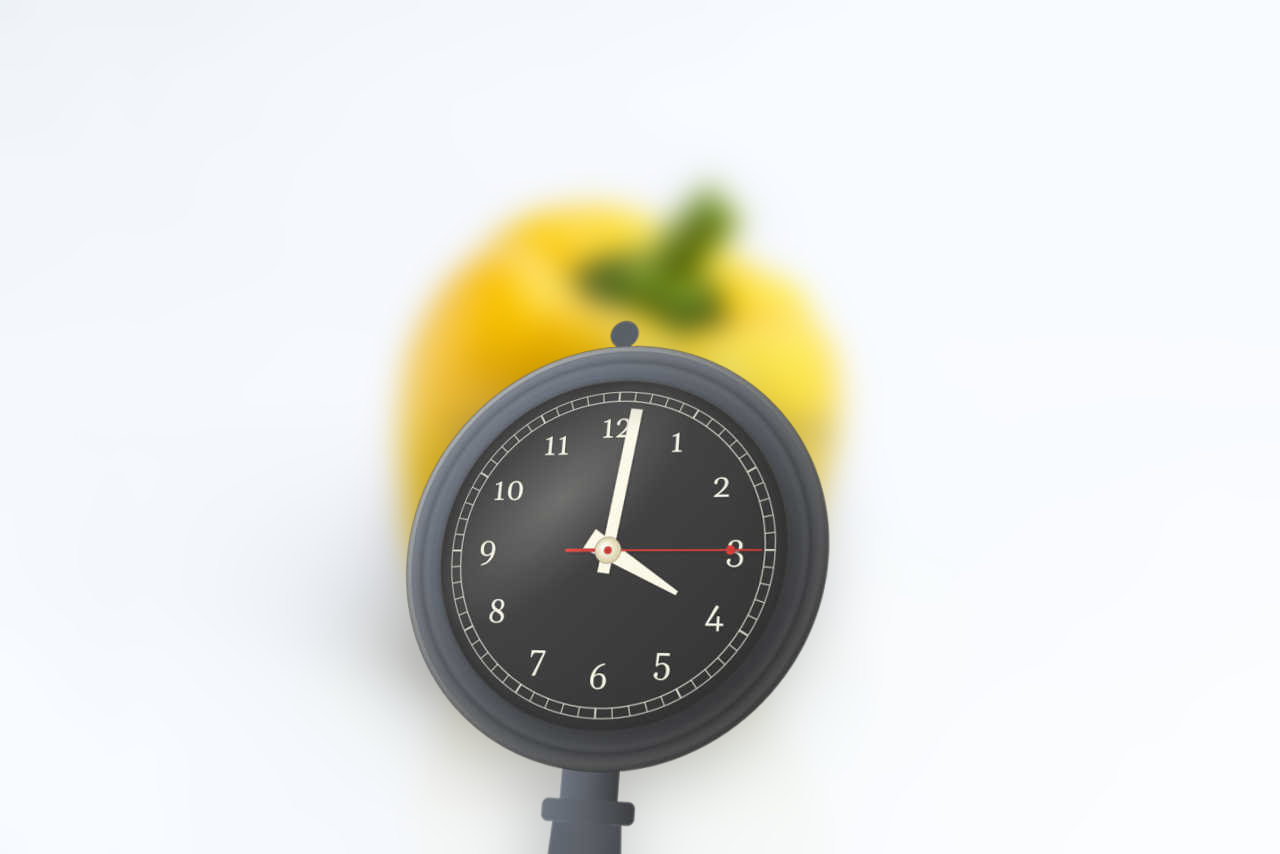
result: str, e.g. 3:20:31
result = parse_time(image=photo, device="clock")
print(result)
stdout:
4:01:15
